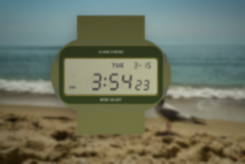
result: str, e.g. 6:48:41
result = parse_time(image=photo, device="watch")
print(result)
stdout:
3:54:23
